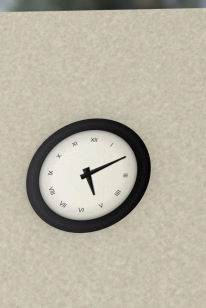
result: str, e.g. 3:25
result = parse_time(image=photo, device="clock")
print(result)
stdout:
5:10
